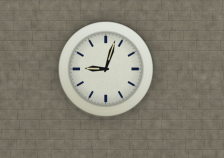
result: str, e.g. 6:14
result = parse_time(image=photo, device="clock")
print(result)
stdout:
9:03
